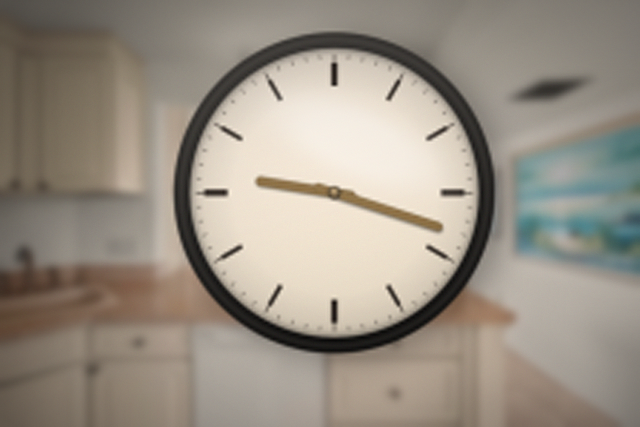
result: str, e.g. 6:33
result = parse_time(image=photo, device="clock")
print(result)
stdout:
9:18
